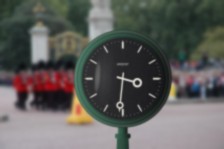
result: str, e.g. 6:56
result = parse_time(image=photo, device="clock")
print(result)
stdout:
3:31
